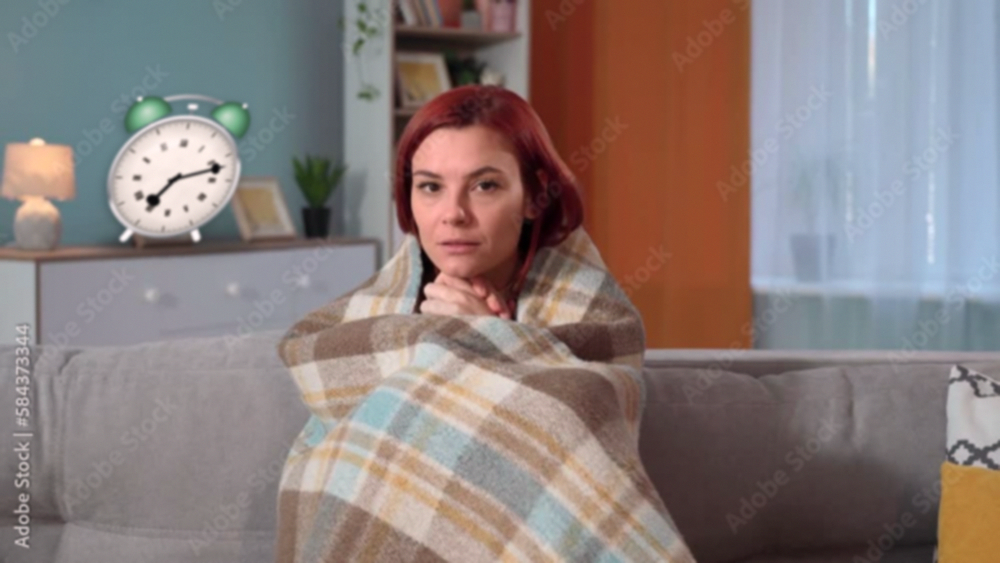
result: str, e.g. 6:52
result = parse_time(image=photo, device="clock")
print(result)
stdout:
7:12
